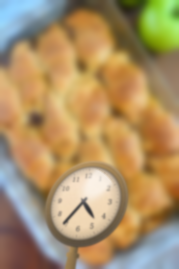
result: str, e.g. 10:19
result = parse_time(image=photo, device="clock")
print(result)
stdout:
4:36
